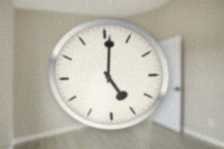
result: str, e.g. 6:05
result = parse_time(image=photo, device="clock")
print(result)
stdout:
5:01
